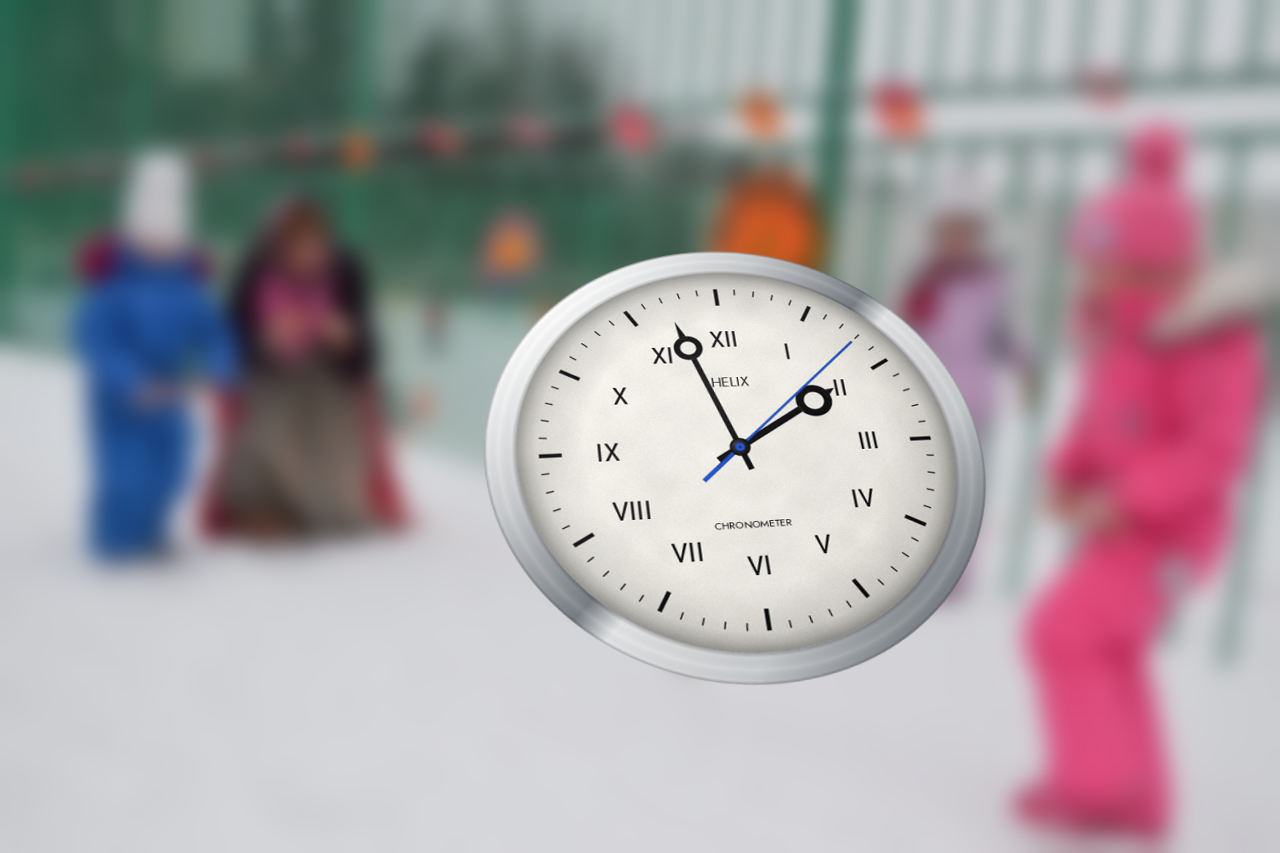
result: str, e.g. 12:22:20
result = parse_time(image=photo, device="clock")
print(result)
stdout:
1:57:08
